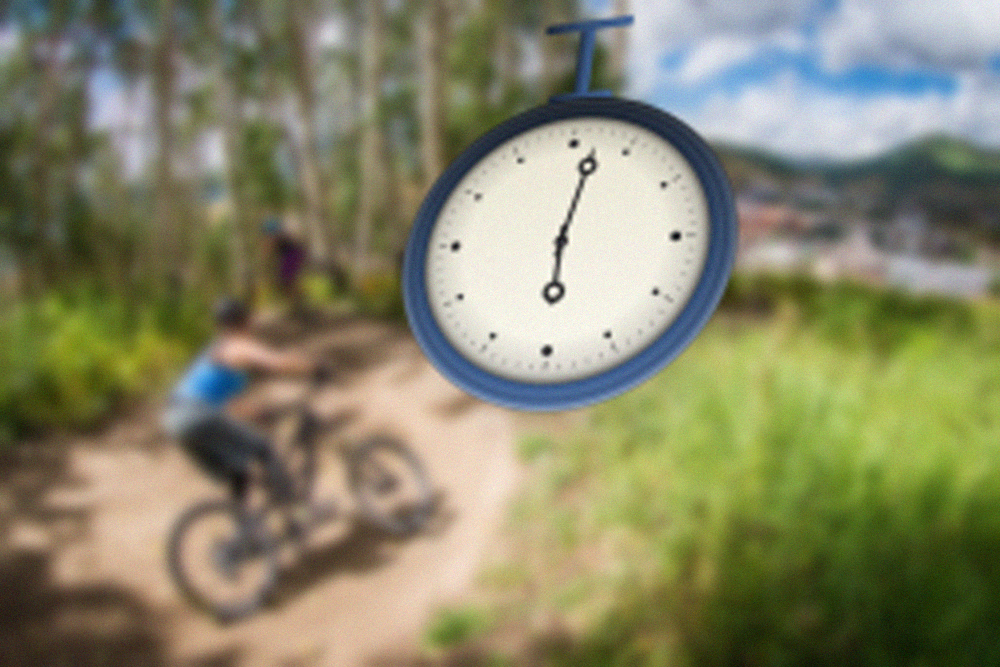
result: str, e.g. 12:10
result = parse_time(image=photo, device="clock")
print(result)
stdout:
6:02
